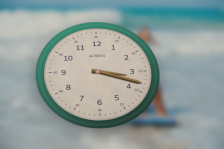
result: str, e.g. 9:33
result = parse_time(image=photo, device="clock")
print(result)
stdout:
3:18
